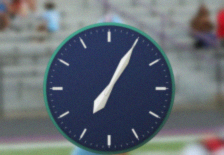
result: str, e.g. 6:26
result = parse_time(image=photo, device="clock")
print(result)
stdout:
7:05
